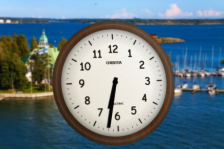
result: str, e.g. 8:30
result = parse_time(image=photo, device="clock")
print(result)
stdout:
6:32
